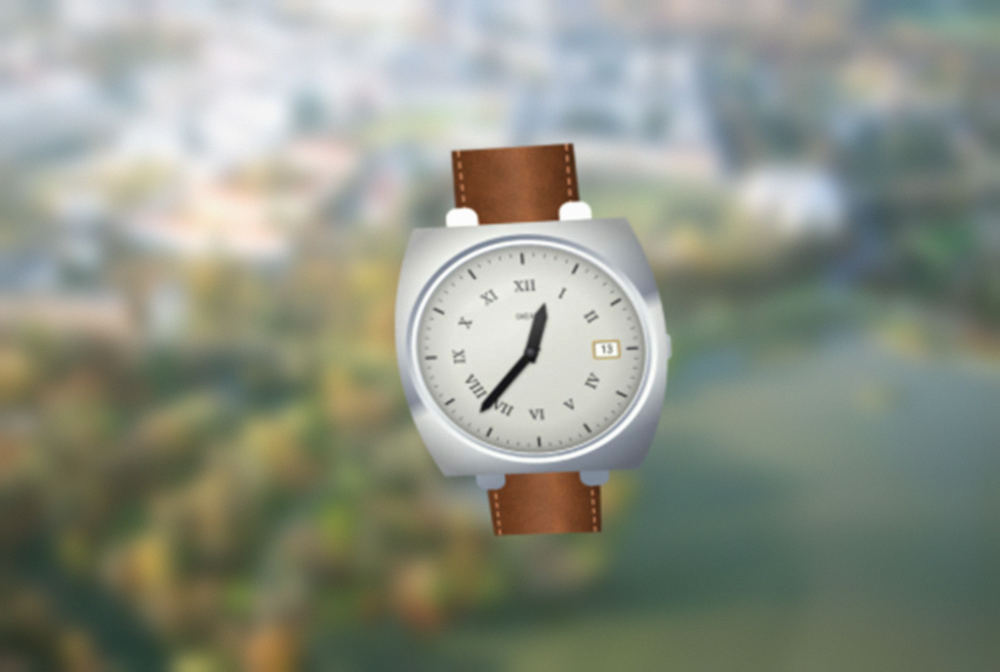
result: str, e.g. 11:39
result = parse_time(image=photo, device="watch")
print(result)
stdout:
12:37
